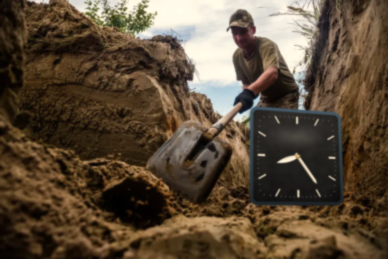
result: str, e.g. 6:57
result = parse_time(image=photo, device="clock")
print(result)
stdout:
8:24
